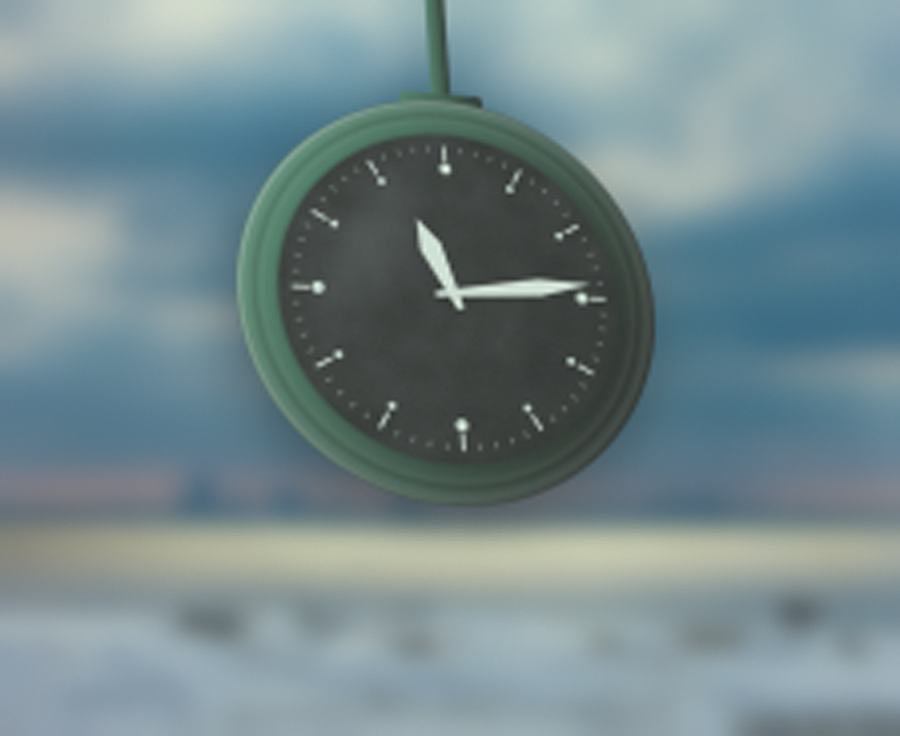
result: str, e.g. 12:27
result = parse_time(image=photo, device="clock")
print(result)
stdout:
11:14
